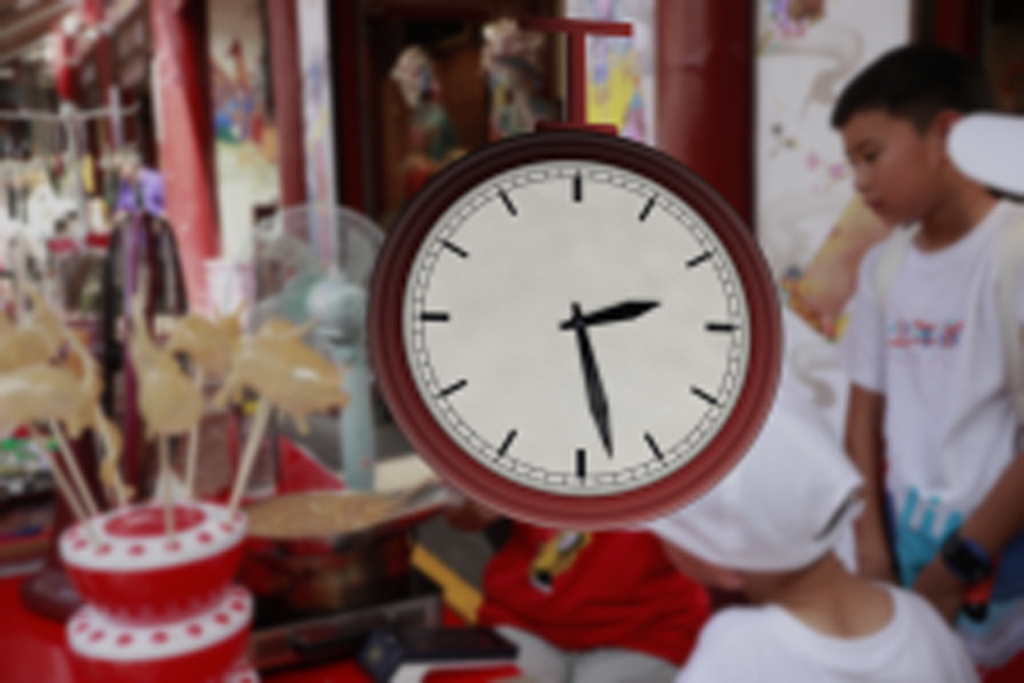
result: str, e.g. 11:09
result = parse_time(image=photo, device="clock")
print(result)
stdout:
2:28
